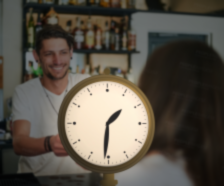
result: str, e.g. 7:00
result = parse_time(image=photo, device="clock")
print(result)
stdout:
1:31
